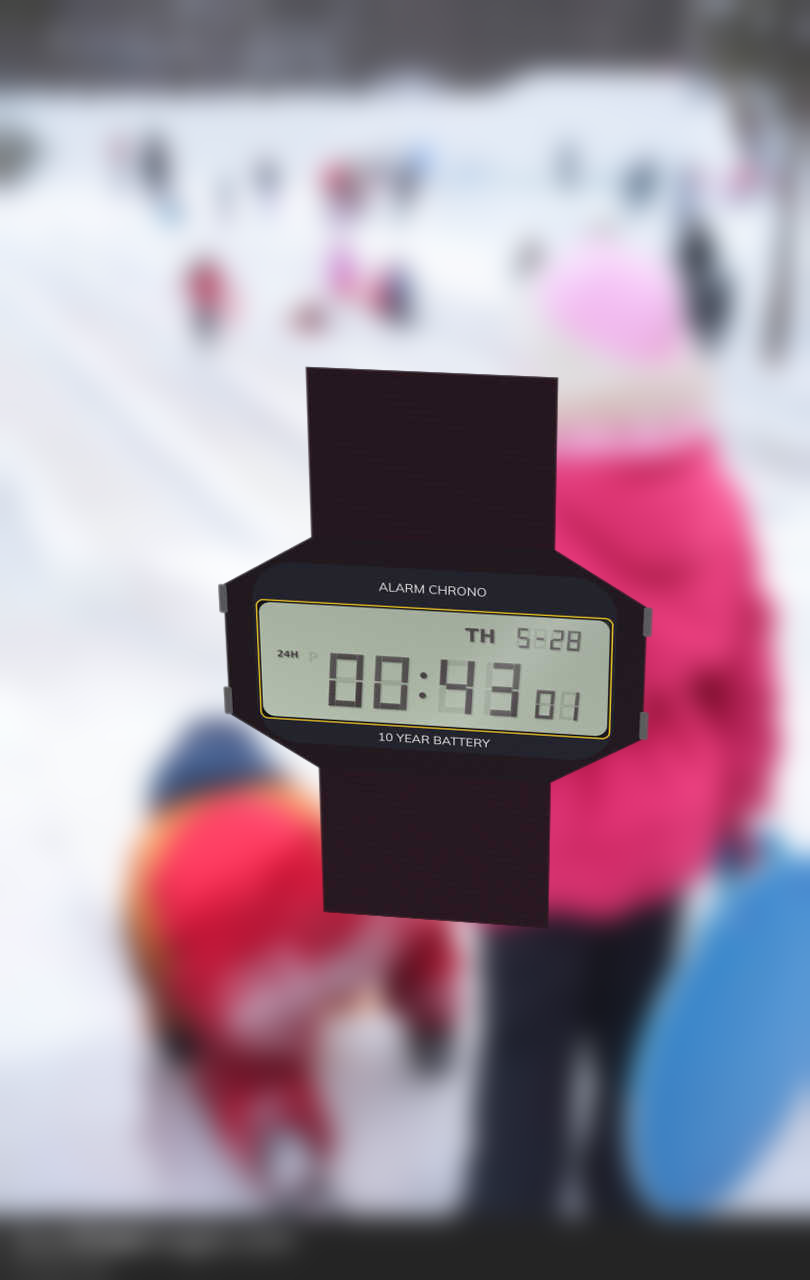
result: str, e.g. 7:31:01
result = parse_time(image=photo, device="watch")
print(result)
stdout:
0:43:01
